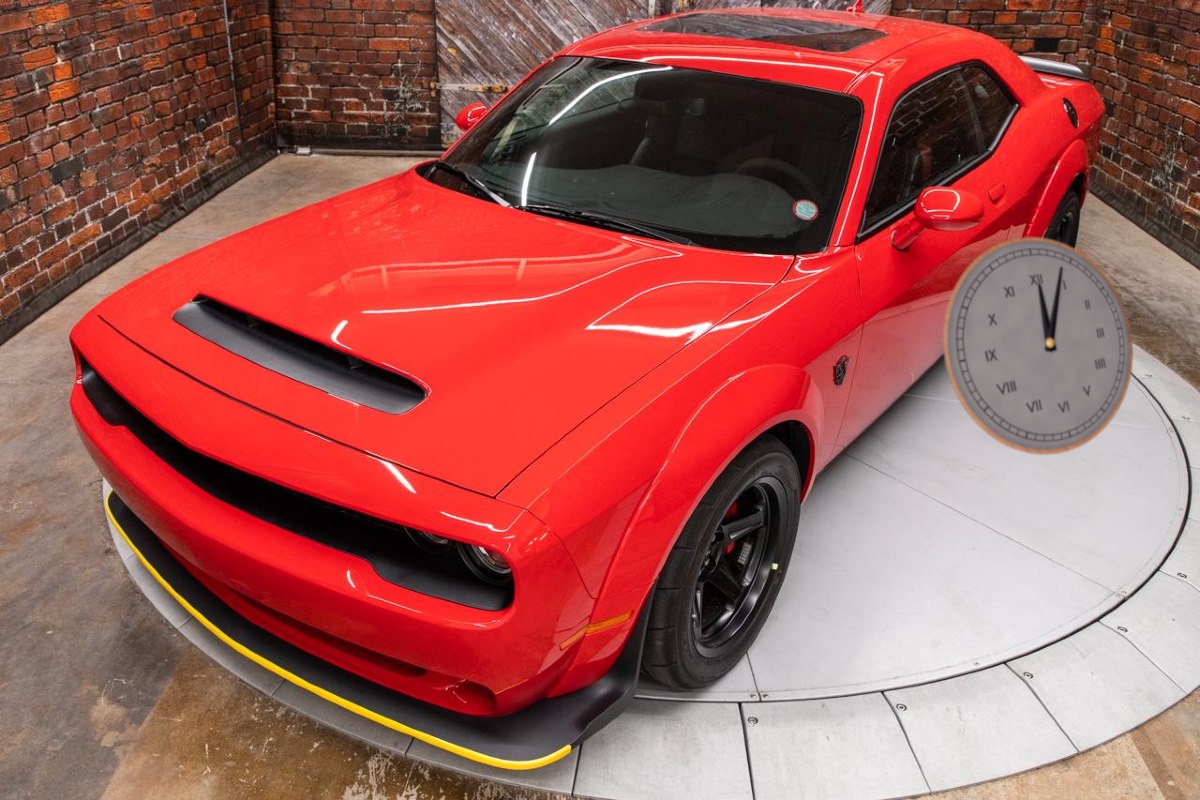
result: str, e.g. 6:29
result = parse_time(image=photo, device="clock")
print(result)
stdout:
12:04
